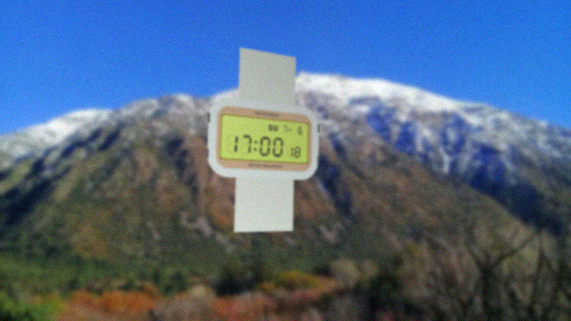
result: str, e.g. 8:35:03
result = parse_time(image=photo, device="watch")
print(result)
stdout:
17:00:18
